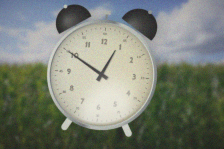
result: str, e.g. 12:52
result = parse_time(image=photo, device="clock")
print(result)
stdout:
12:50
